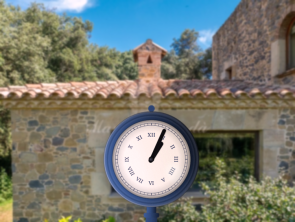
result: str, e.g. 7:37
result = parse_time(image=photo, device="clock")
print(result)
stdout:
1:04
